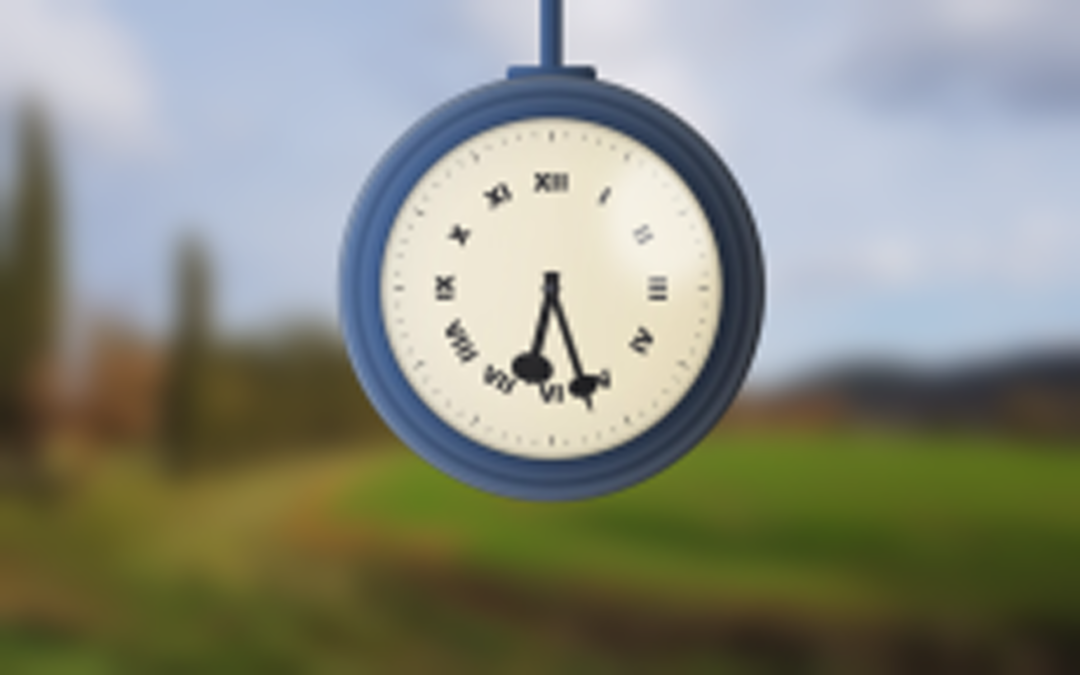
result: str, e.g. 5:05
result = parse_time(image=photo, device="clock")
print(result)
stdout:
6:27
